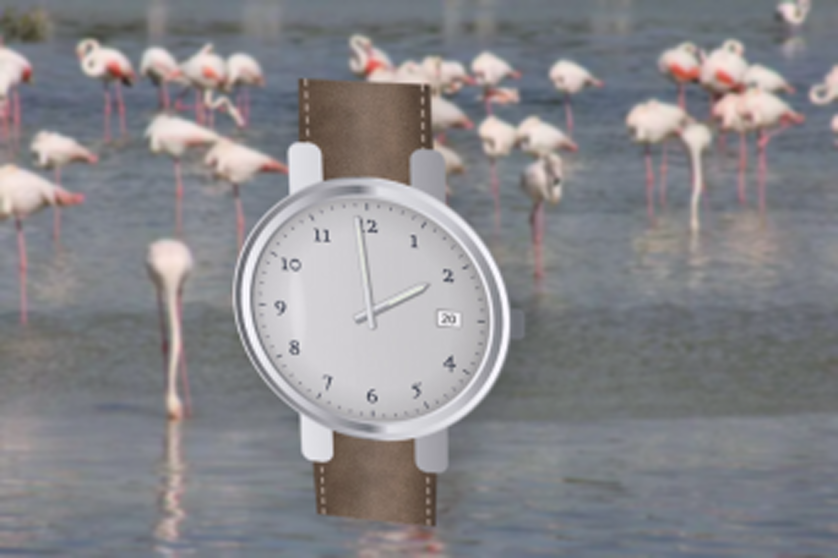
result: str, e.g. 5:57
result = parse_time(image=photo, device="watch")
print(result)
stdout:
1:59
